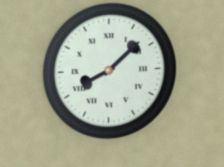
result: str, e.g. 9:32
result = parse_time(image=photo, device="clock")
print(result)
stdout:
8:08
